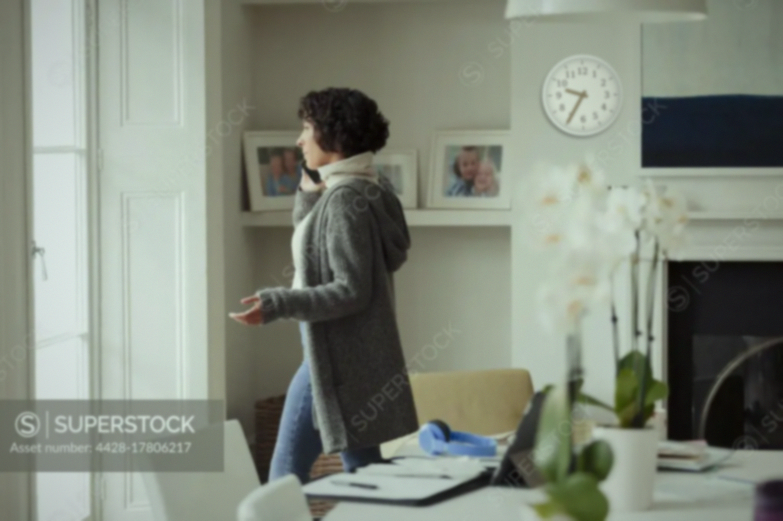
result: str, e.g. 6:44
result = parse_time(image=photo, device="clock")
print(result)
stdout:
9:35
